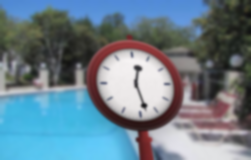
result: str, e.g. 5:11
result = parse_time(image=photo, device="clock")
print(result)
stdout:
12:28
